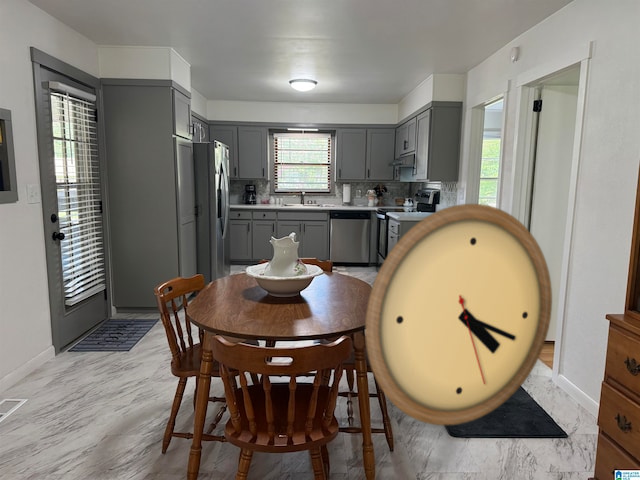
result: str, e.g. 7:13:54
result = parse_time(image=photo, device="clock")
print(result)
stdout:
4:18:26
